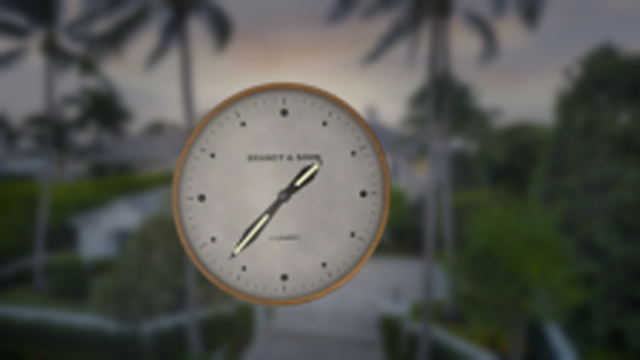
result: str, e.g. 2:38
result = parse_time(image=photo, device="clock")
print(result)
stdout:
1:37
